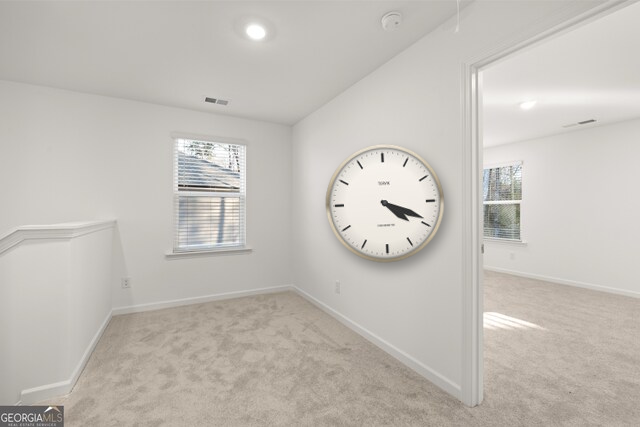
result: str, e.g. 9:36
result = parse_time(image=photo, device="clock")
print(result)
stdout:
4:19
